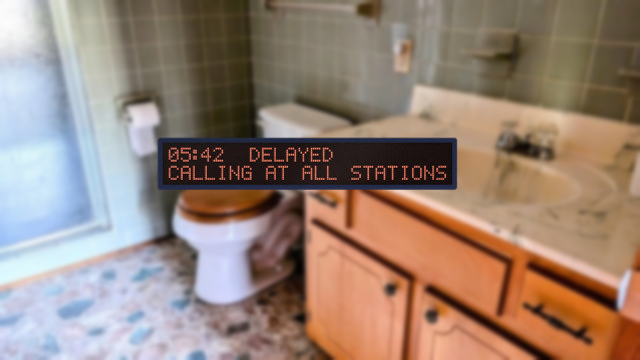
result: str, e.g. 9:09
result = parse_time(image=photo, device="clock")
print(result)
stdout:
5:42
